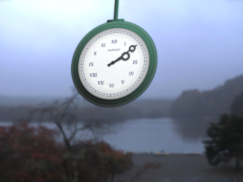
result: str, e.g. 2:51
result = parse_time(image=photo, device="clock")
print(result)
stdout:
2:09
